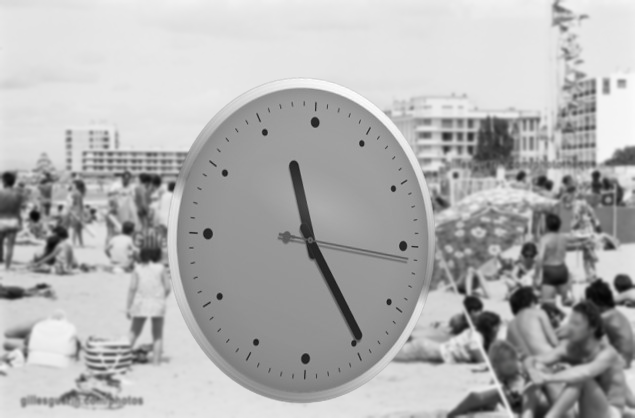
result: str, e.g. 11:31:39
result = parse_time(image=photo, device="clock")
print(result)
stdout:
11:24:16
